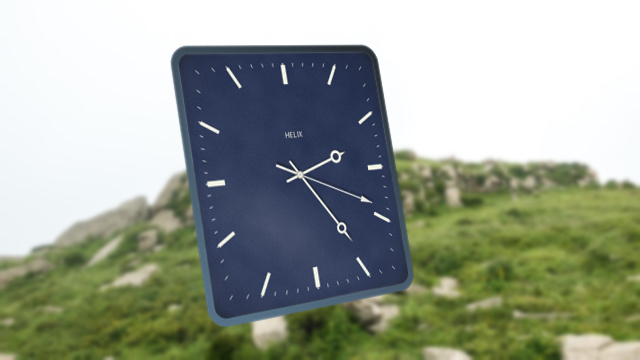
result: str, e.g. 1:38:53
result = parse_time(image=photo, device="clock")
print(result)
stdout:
2:24:19
